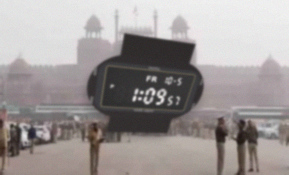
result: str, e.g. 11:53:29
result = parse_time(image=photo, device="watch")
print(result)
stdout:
1:09:57
